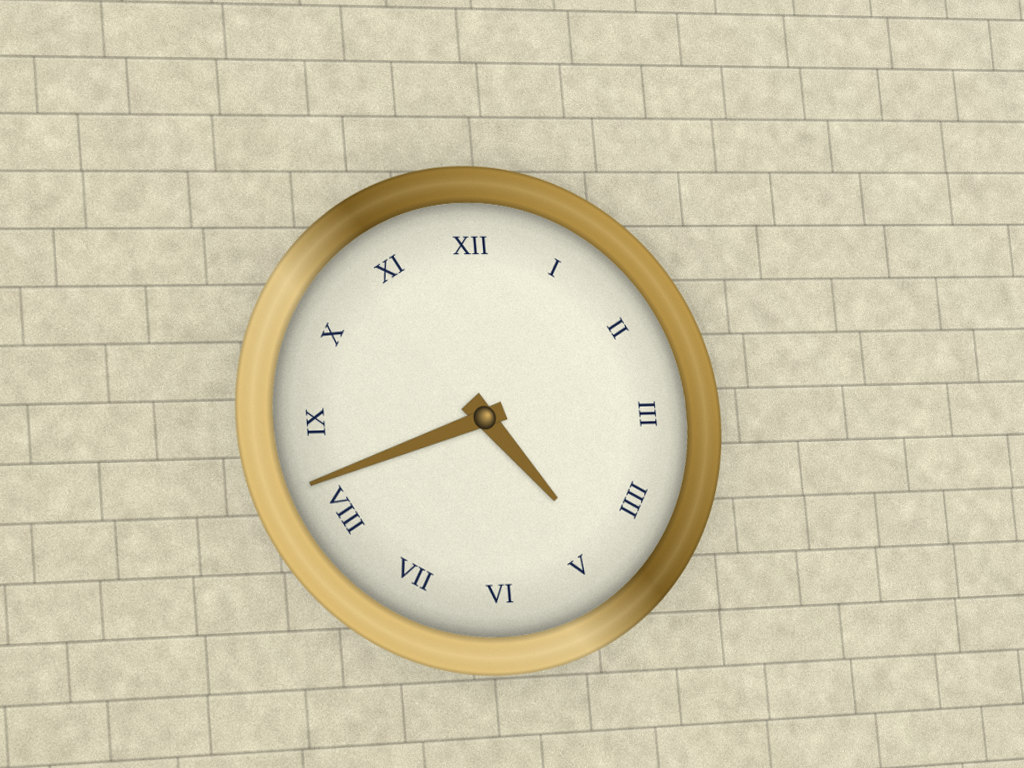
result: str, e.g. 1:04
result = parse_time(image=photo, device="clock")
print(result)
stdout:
4:42
